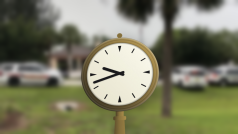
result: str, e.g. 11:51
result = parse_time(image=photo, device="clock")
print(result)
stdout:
9:42
